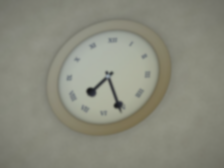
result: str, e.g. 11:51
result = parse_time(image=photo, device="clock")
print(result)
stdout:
7:26
